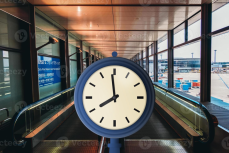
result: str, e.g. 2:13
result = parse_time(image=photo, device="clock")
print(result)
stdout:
7:59
